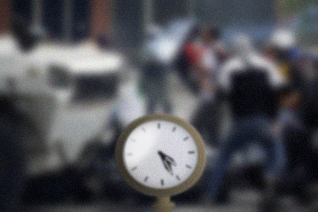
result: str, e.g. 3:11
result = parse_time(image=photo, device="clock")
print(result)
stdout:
4:26
